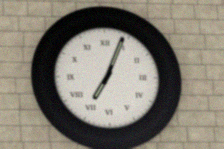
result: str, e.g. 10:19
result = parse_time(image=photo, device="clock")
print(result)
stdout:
7:04
